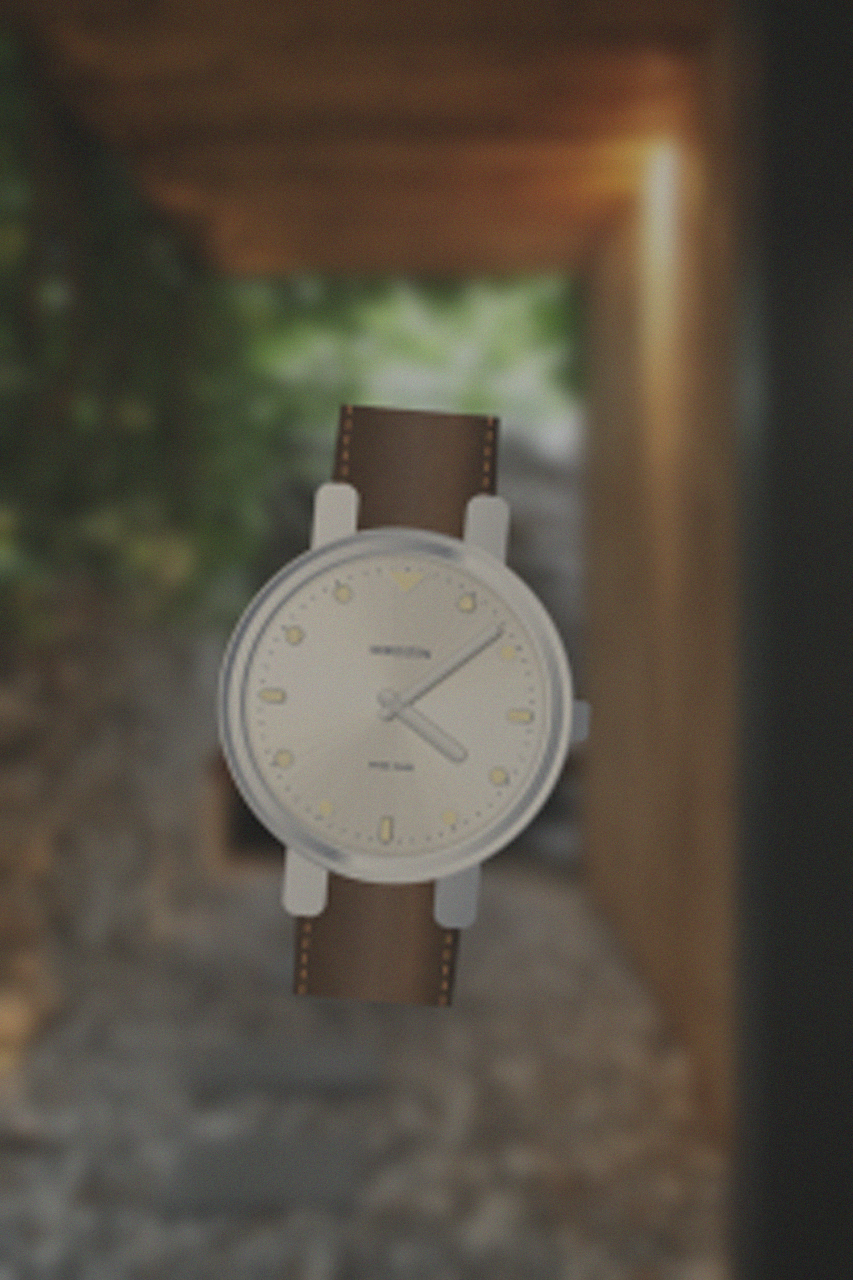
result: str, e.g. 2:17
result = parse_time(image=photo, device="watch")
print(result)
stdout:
4:08
